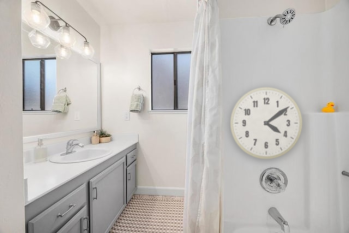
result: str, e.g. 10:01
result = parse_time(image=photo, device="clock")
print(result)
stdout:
4:09
